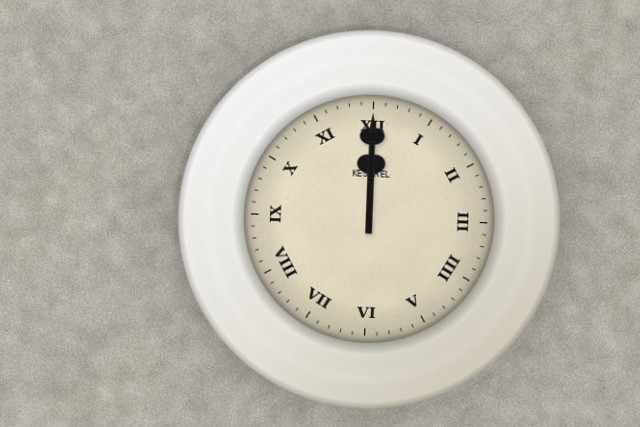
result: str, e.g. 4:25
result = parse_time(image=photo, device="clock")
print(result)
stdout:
12:00
